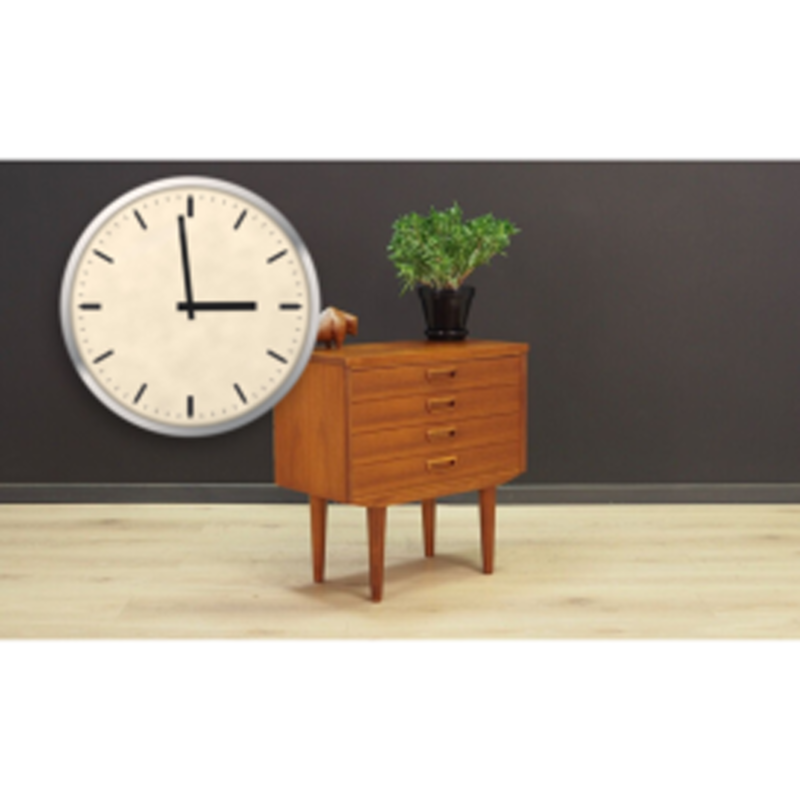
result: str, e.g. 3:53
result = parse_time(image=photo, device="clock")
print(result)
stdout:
2:59
